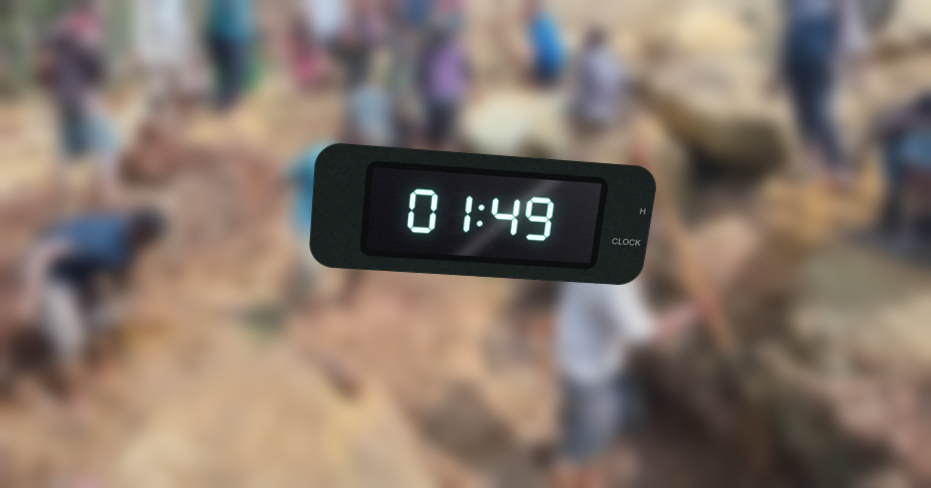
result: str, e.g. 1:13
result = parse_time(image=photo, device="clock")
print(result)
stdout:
1:49
